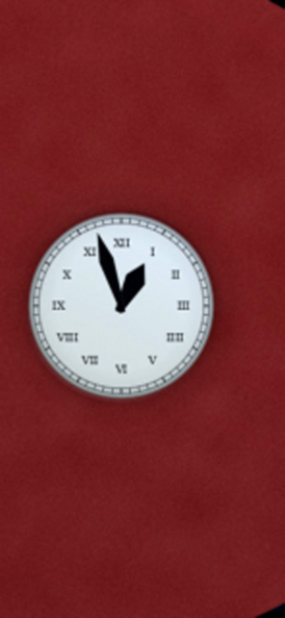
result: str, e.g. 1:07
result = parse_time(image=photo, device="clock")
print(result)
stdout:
12:57
